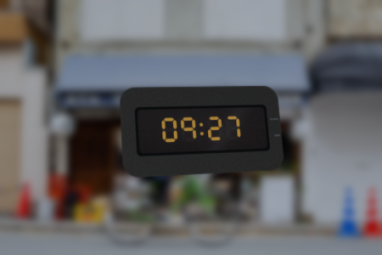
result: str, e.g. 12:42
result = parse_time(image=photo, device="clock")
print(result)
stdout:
9:27
